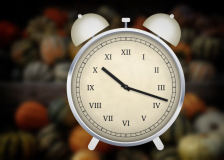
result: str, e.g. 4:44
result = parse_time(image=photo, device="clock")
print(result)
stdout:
10:18
